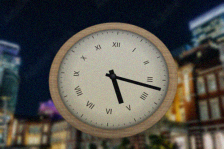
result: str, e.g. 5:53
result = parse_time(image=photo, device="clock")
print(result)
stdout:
5:17
